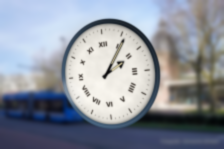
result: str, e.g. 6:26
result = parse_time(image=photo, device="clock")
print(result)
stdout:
2:06
